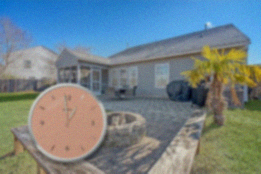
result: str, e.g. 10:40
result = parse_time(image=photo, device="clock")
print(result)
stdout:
12:59
